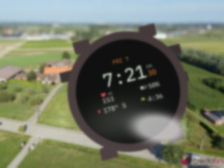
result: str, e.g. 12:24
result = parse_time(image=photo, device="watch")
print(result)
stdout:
7:21
